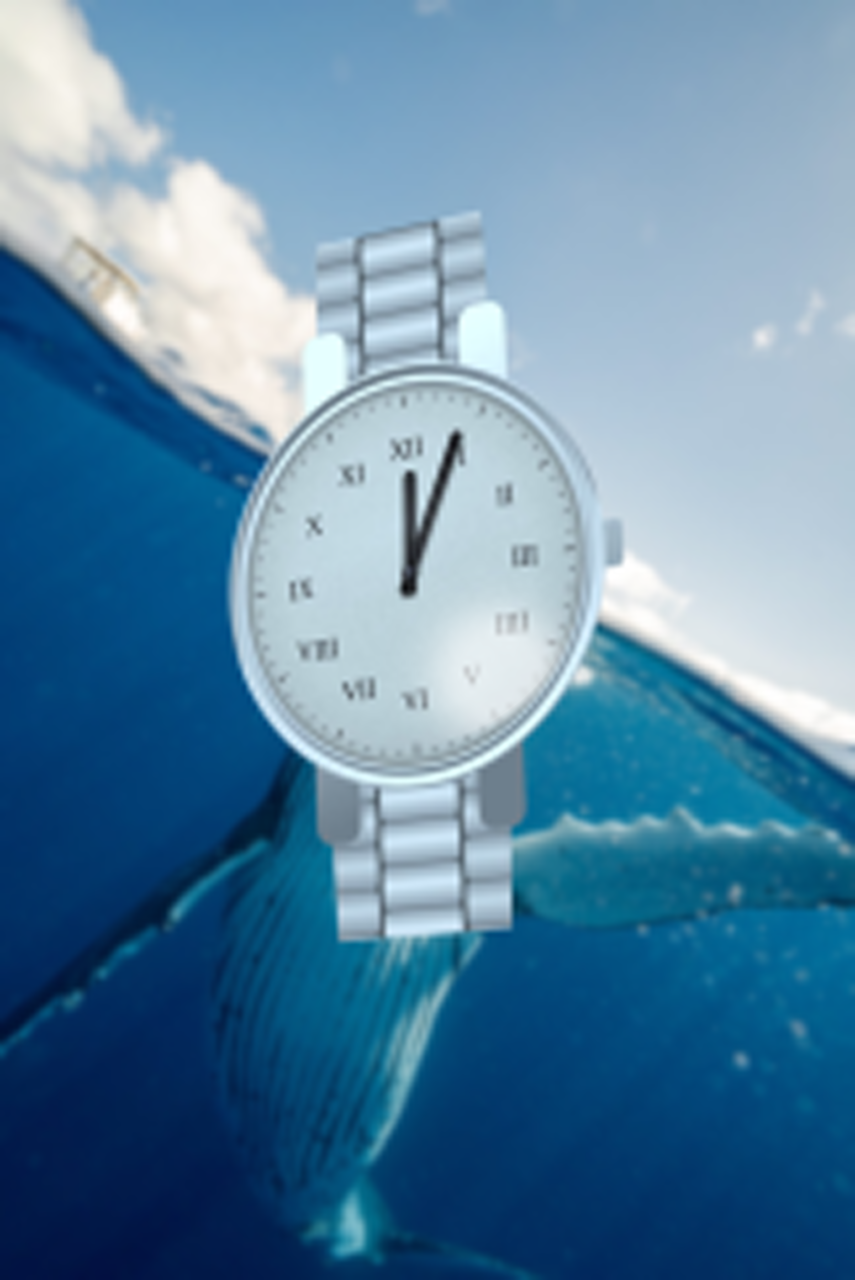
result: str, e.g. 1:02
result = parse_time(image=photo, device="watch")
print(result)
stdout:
12:04
